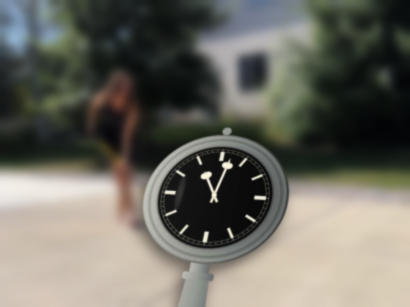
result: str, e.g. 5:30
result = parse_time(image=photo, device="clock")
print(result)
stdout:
11:02
